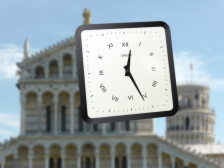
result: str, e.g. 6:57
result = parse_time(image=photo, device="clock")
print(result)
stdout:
12:26
